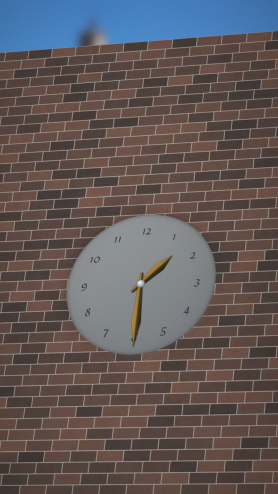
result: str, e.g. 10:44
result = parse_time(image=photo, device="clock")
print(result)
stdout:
1:30
